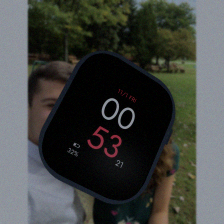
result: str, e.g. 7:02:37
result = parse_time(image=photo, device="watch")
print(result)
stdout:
0:53:21
